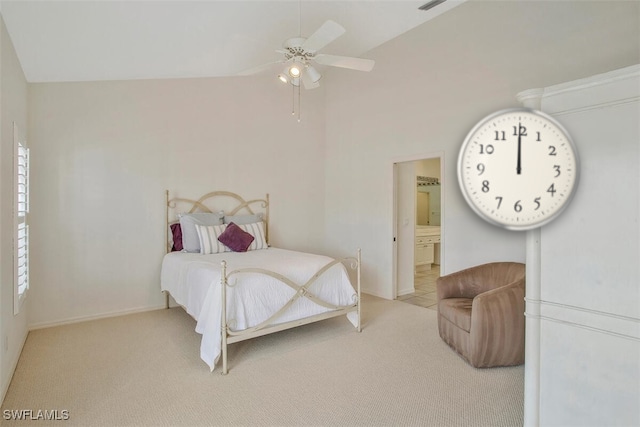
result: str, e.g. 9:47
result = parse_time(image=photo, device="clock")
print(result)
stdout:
12:00
